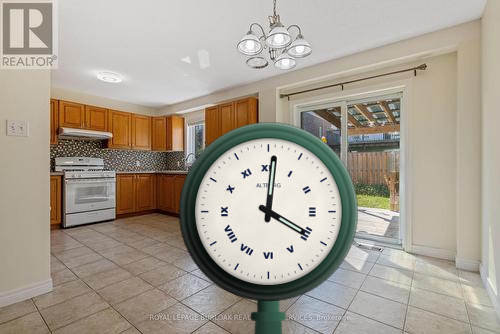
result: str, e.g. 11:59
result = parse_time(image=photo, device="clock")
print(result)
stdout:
4:01
